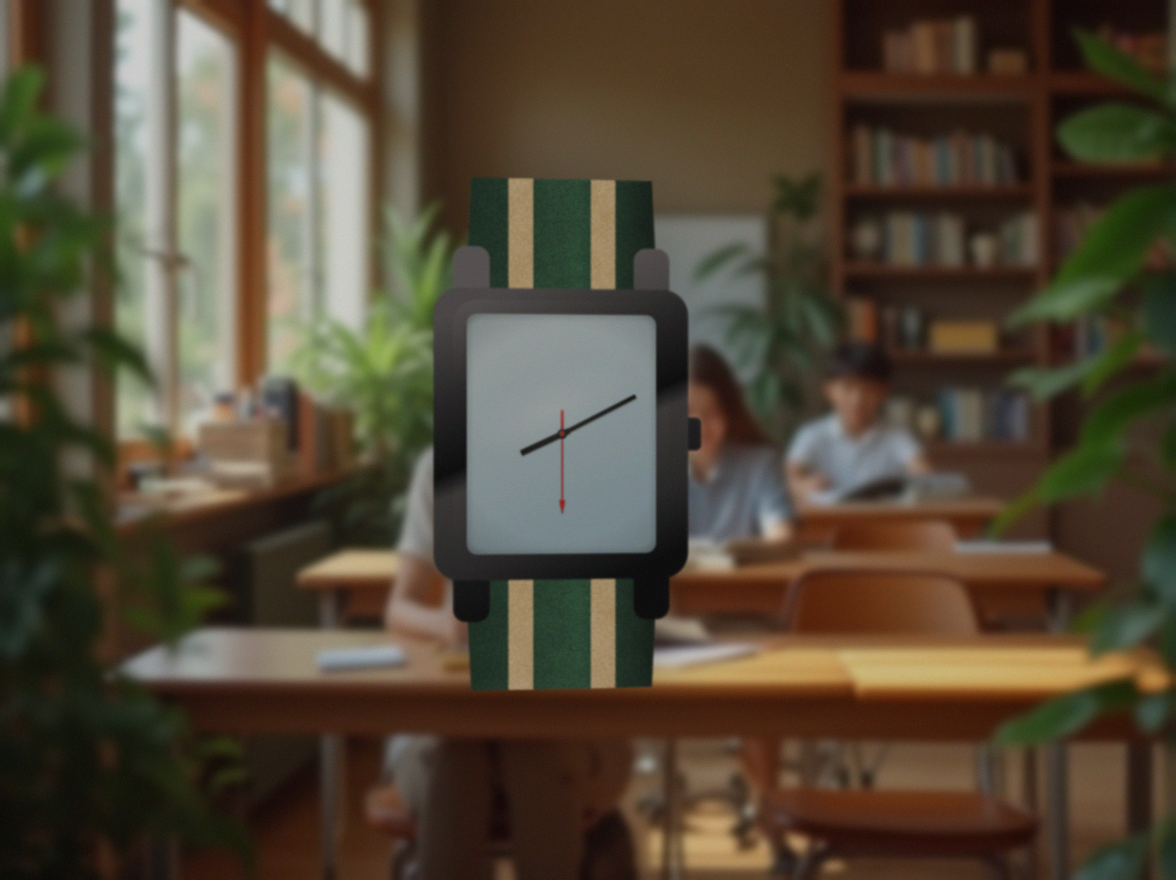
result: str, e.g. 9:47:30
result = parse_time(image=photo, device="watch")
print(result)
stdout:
8:10:30
